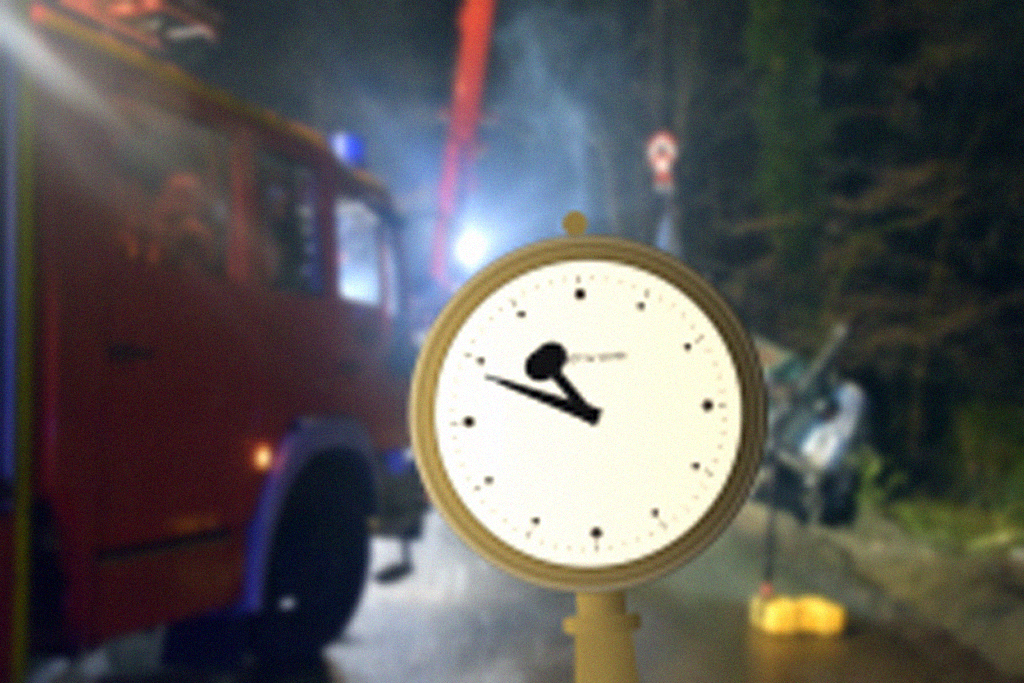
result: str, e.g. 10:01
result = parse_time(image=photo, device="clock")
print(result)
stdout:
10:49
